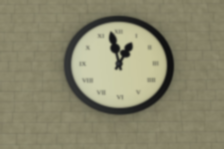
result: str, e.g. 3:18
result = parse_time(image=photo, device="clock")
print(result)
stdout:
12:58
